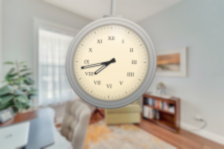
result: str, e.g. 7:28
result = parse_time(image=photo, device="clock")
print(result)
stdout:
7:43
